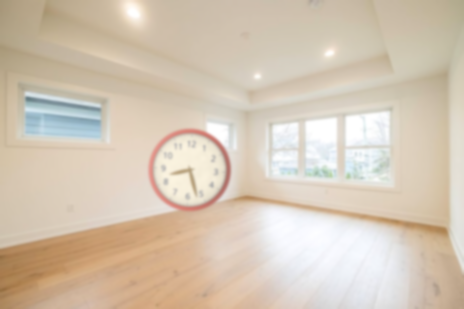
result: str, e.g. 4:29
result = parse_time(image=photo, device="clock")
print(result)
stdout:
8:27
